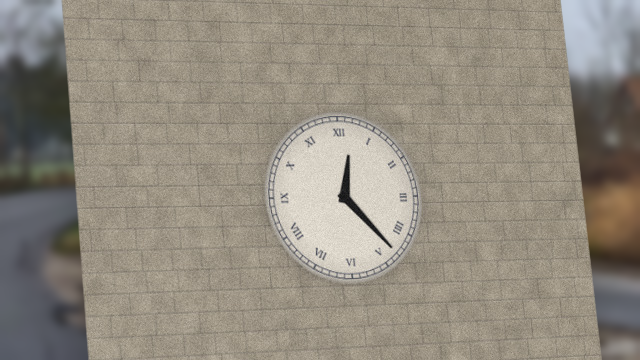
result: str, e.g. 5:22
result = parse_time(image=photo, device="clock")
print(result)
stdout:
12:23
